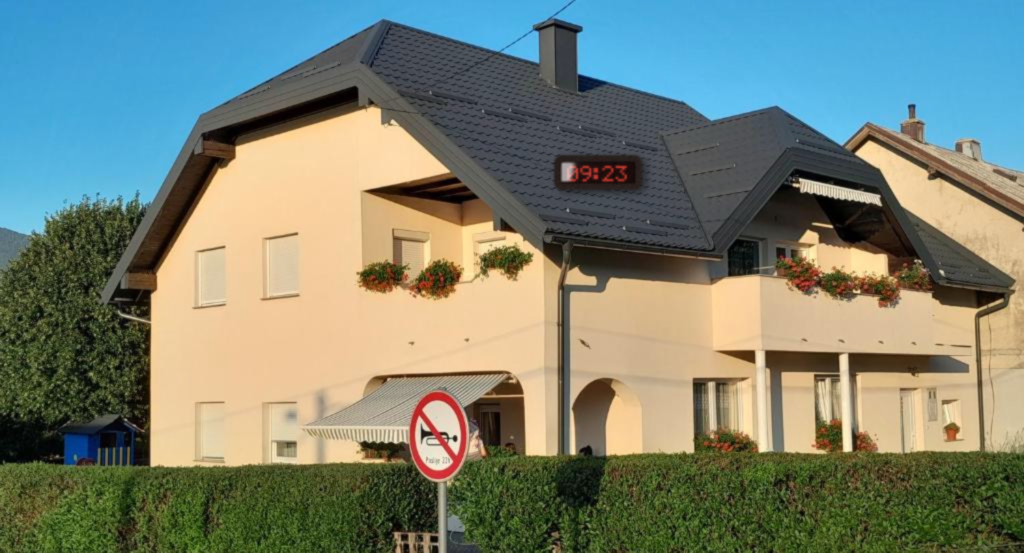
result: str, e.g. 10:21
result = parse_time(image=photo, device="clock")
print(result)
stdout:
9:23
